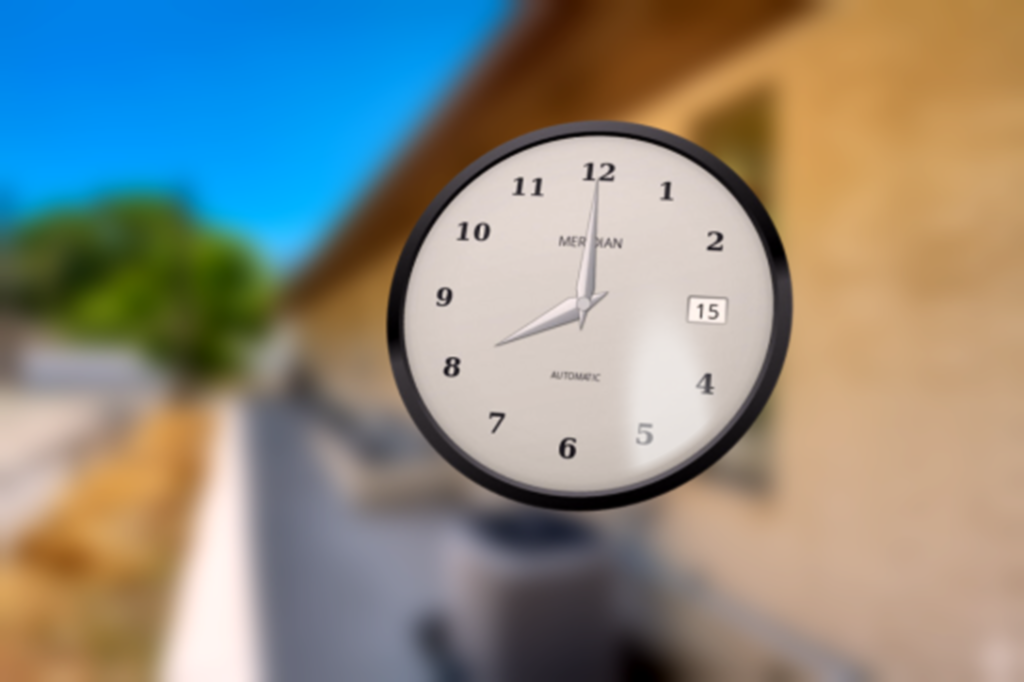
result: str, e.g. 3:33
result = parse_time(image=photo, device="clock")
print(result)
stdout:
8:00
